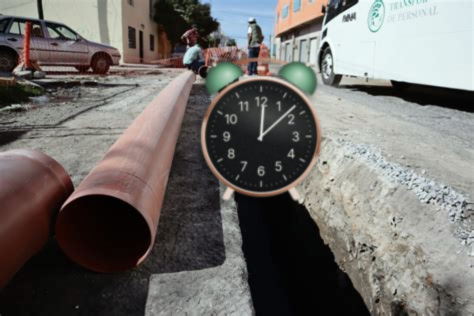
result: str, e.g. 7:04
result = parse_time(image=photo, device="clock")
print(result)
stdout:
12:08
